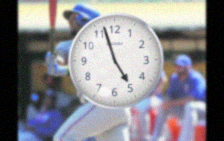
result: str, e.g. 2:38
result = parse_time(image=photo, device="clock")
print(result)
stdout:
4:57
